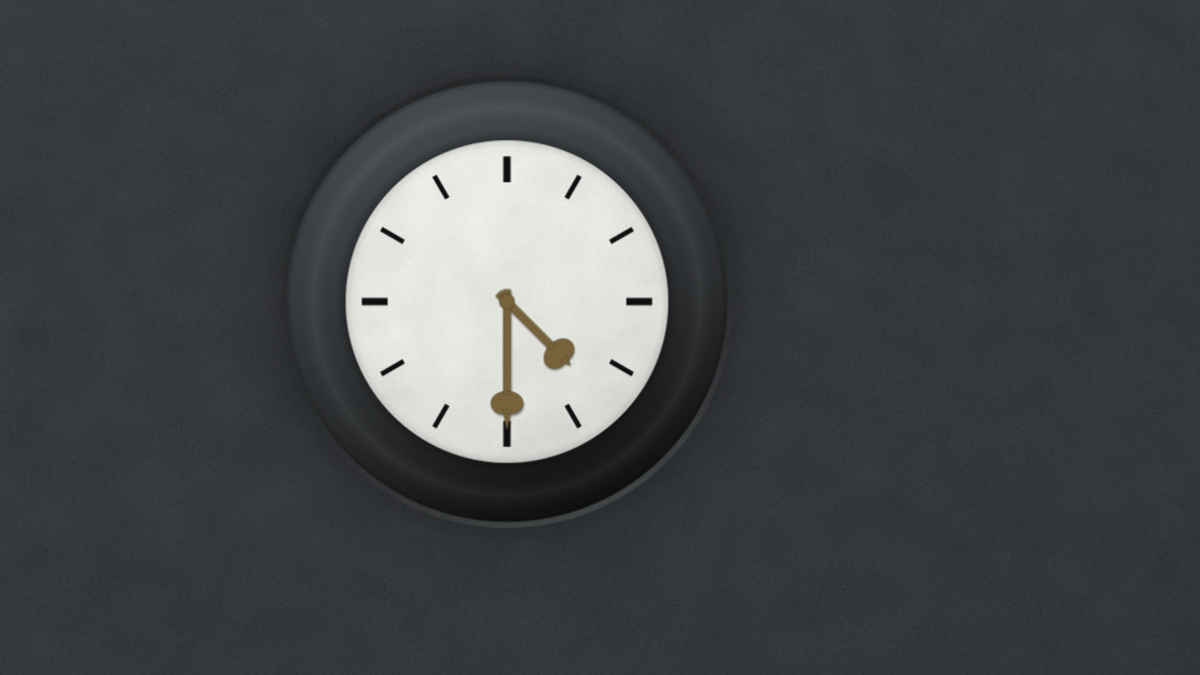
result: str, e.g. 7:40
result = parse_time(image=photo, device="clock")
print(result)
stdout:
4:30
